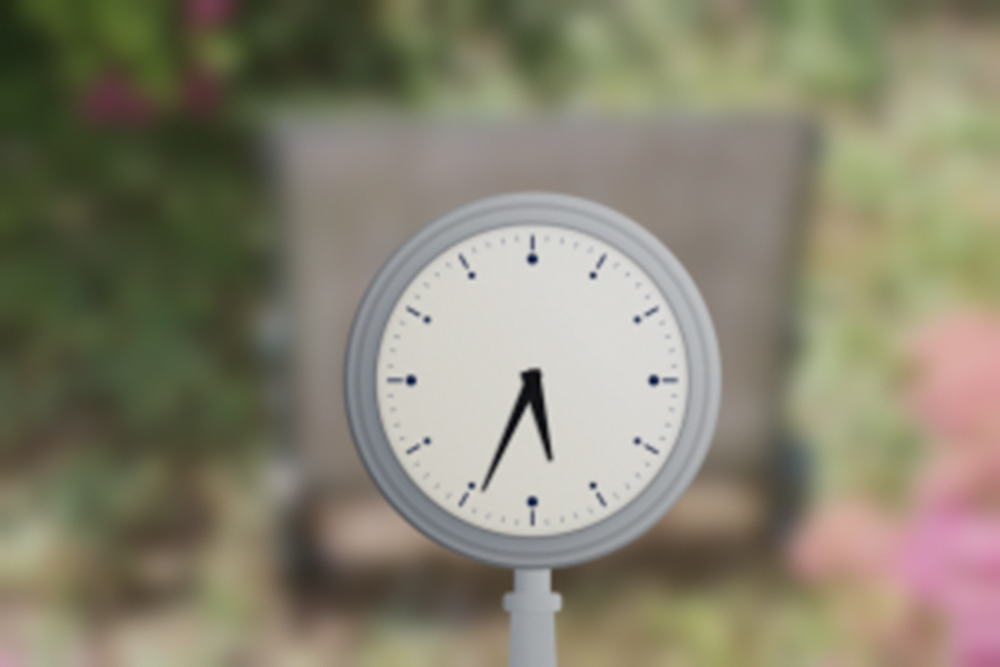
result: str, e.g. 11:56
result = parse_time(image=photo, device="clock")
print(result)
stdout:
5:34
